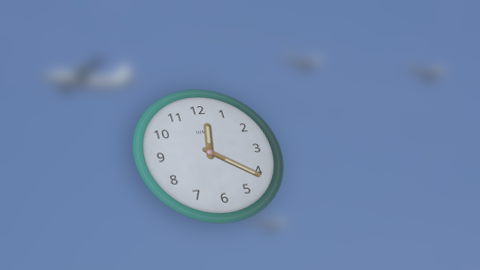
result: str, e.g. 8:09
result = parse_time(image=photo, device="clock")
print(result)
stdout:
12:21
